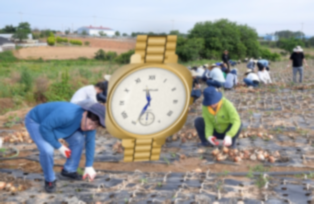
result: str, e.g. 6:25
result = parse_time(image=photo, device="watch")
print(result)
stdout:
11:34
